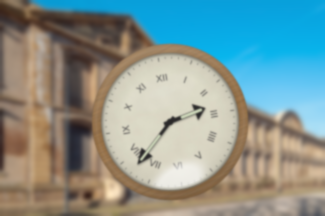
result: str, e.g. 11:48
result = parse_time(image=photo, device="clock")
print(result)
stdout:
2:38
